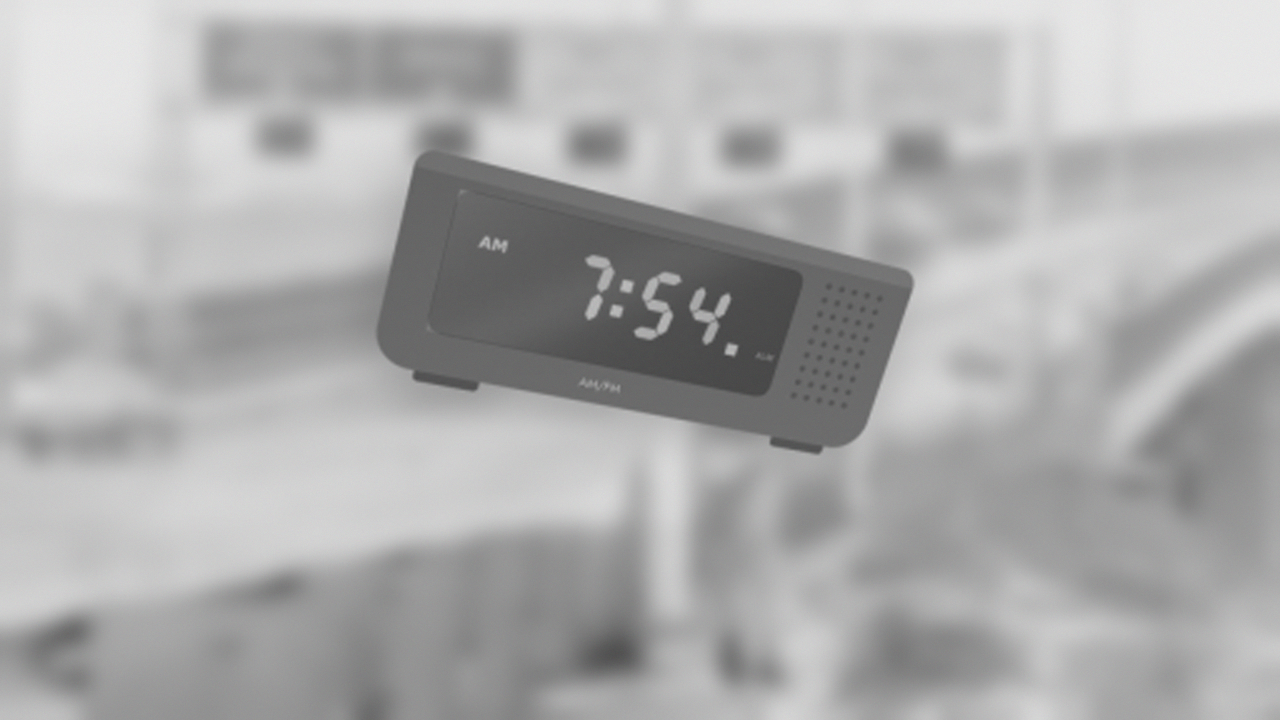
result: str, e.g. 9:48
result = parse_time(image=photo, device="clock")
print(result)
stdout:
7:54
